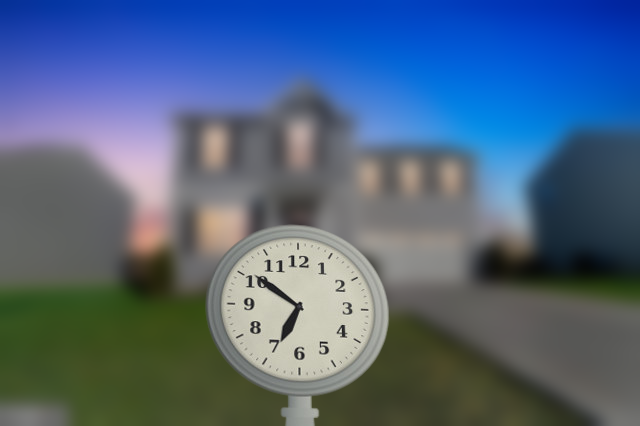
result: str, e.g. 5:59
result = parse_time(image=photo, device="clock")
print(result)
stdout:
6:51
